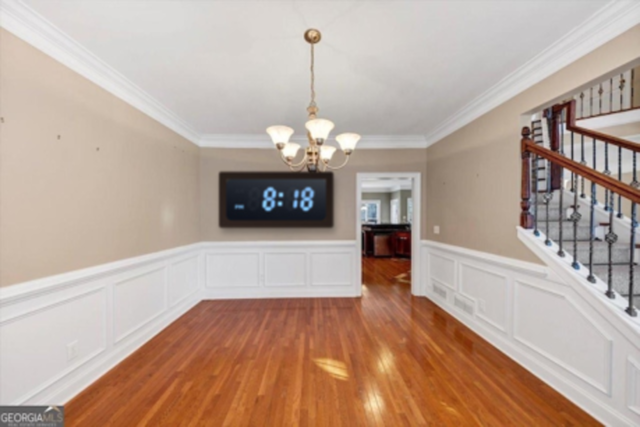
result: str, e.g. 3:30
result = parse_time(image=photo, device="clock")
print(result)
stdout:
8:18
